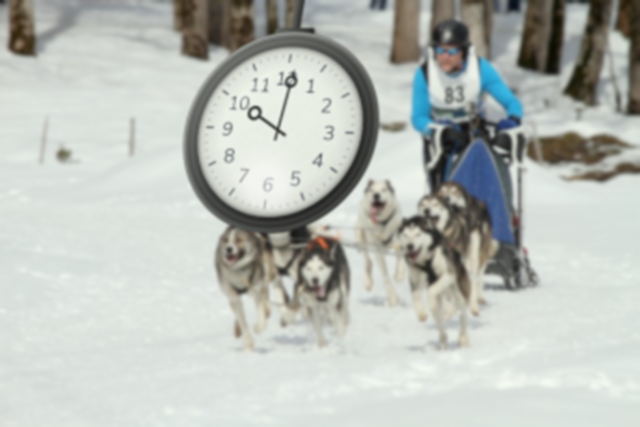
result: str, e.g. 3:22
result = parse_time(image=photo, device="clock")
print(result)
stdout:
10:01
